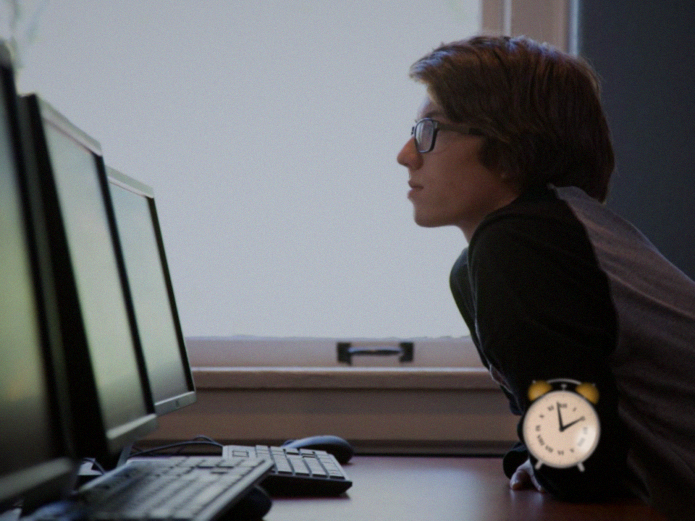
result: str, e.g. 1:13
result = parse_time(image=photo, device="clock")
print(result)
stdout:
1:58
